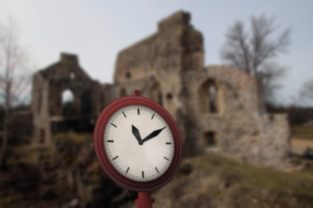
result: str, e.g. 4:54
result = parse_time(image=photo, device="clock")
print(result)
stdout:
11:10
